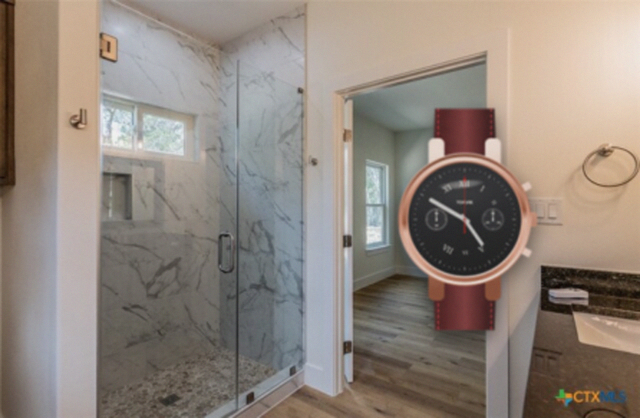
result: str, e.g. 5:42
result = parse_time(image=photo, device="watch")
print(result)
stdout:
4:50
